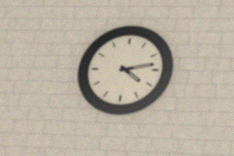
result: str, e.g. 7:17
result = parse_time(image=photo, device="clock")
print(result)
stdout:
4:13
